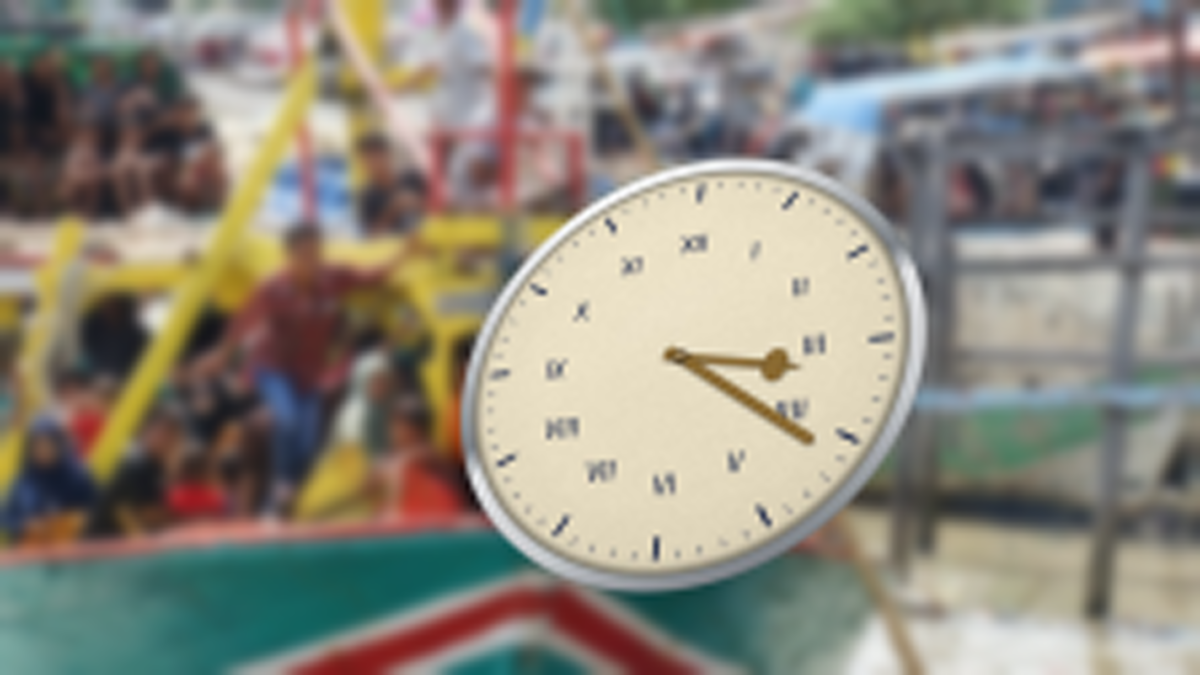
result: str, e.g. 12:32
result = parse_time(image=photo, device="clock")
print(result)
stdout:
3:21
